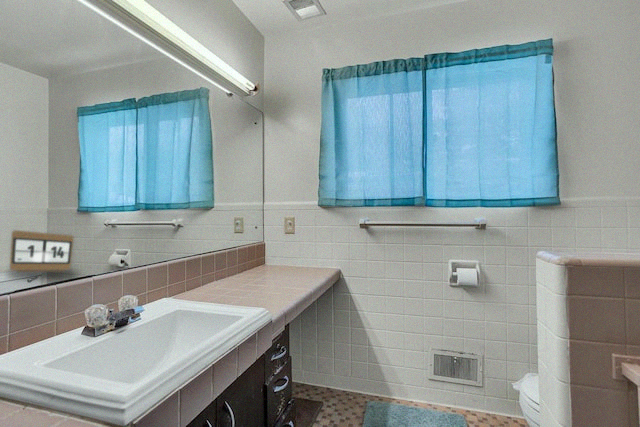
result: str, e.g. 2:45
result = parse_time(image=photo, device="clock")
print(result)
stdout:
1:14
